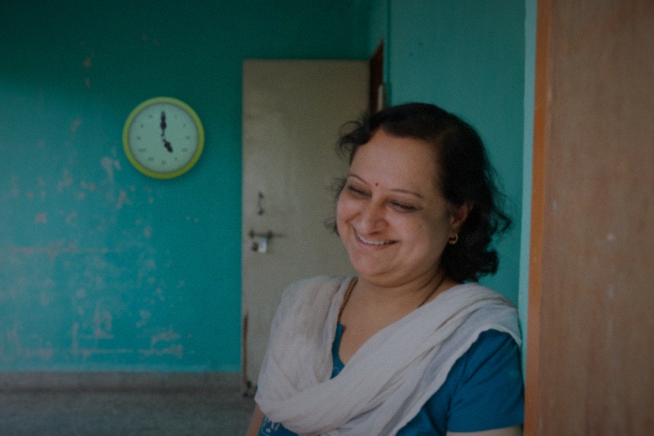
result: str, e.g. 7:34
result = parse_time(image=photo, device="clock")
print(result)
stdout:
5:00
